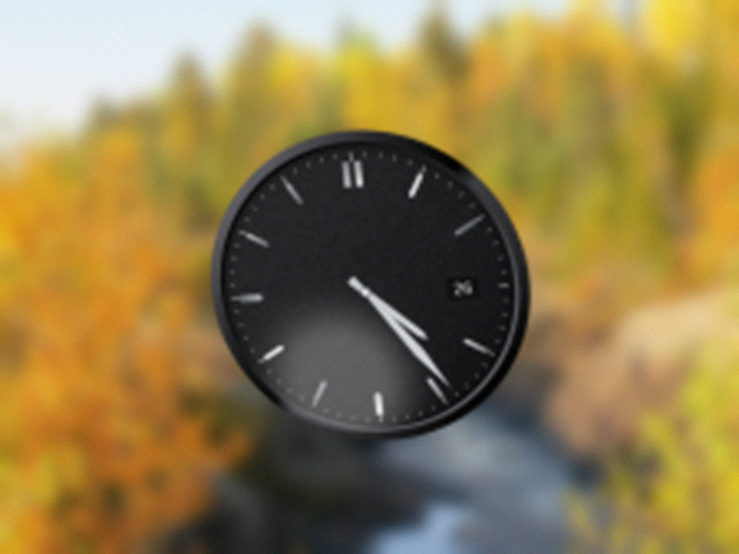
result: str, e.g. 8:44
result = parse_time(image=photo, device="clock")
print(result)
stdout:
4:24
